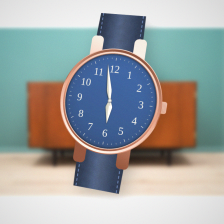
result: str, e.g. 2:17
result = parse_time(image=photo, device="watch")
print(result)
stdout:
5:58
